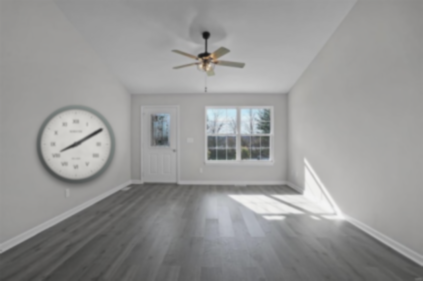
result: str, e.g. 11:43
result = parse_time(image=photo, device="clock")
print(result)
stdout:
8:10
